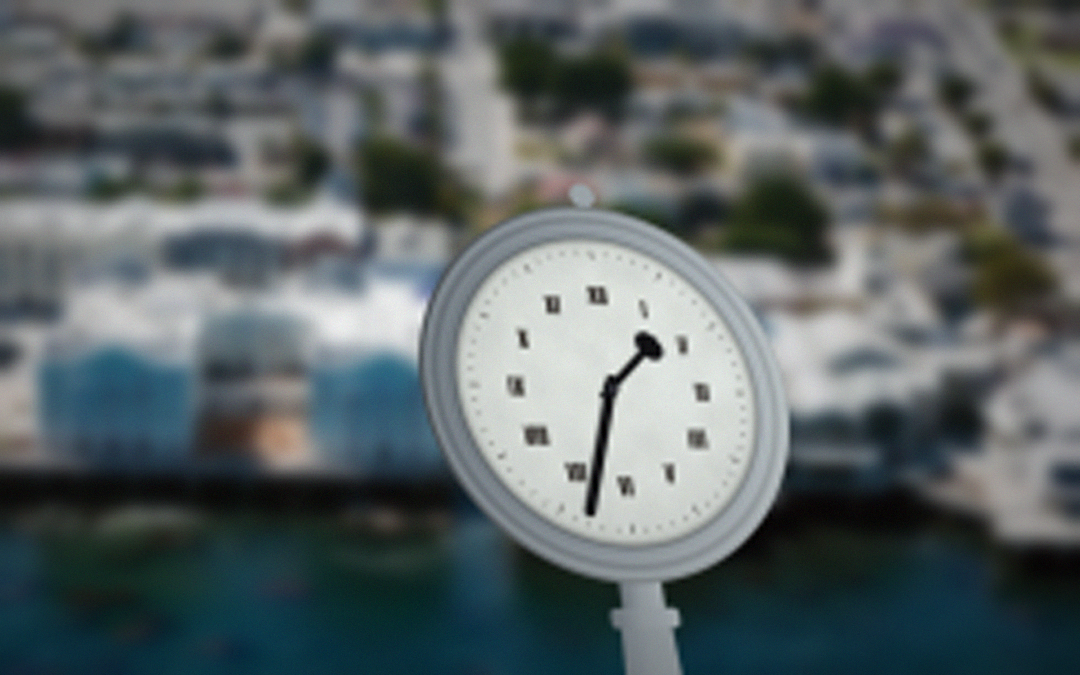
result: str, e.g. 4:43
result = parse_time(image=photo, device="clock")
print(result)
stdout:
1:33
